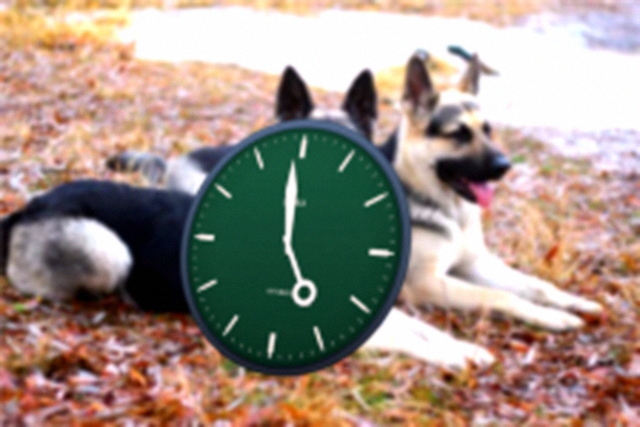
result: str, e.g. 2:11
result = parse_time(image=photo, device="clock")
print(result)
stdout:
4:59
